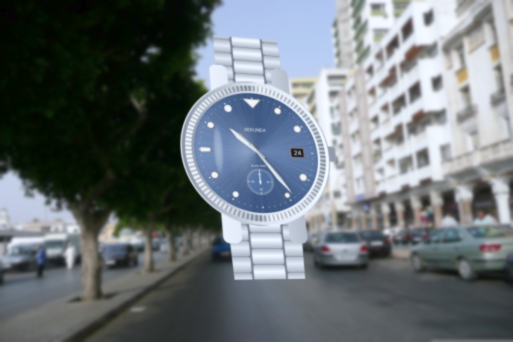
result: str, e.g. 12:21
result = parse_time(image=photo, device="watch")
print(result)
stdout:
10:24
